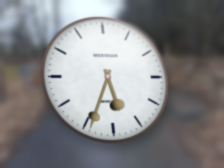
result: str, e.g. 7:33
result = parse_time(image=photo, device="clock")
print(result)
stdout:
5:34
